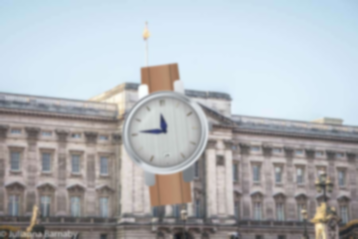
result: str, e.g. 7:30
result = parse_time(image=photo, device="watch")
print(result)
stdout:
11:46
